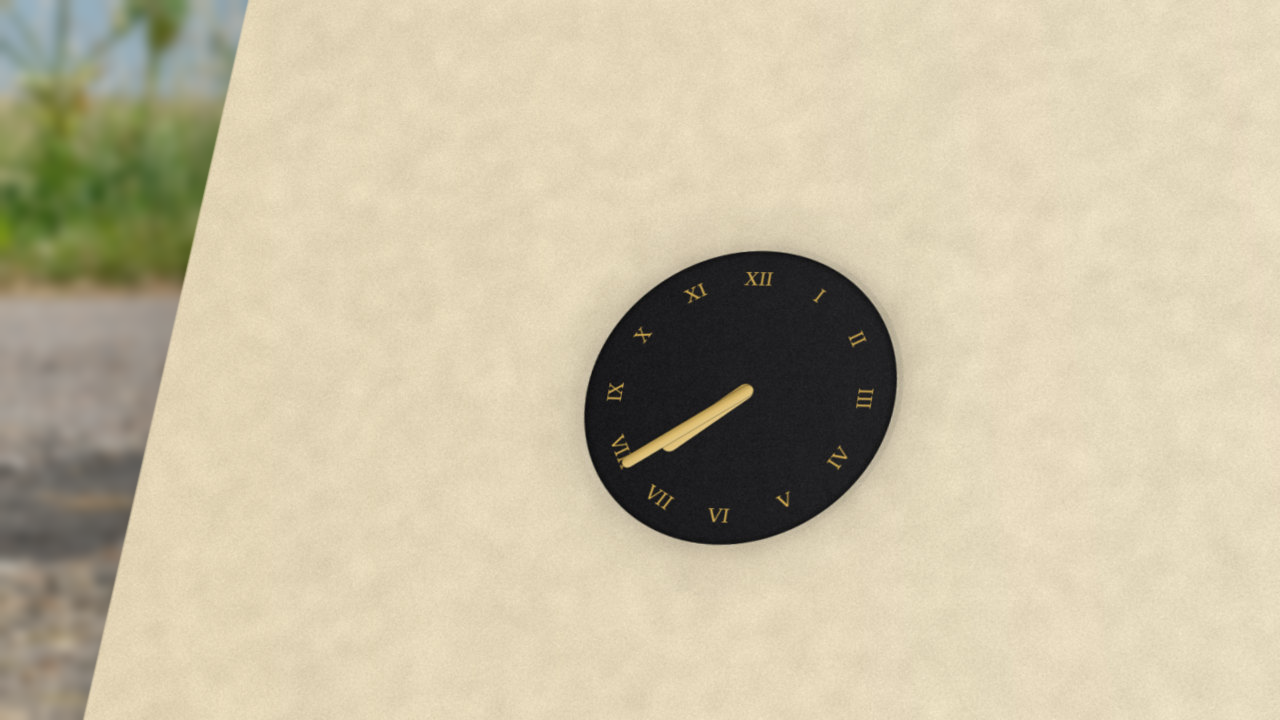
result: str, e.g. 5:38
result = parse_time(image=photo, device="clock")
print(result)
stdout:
7:39
